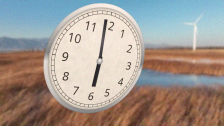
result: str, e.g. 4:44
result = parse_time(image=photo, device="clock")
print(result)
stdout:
5:59
